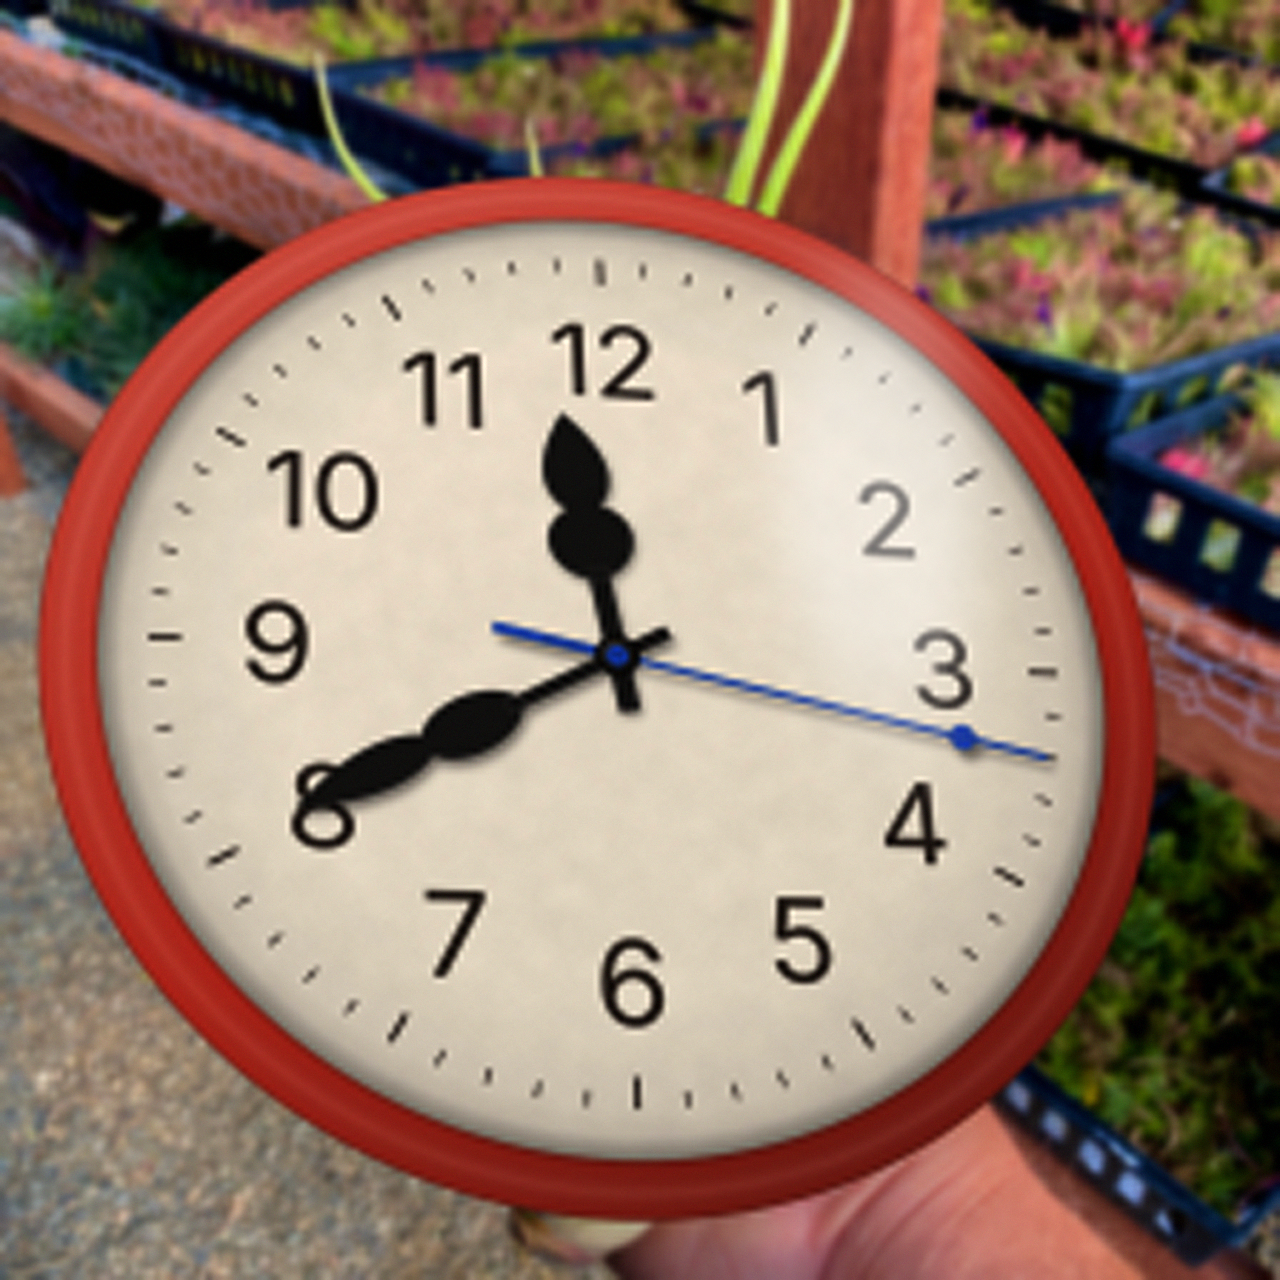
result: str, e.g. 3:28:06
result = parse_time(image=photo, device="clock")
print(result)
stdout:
11:40:17
